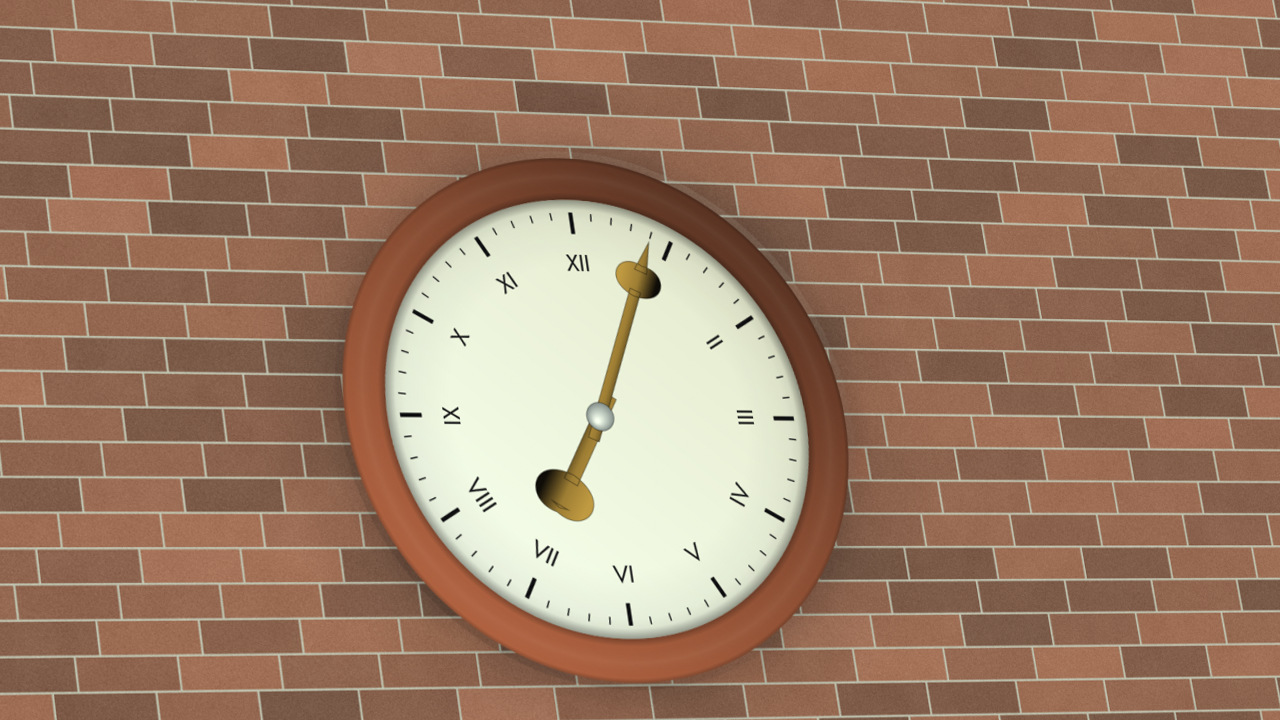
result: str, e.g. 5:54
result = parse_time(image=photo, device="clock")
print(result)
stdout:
7:04
